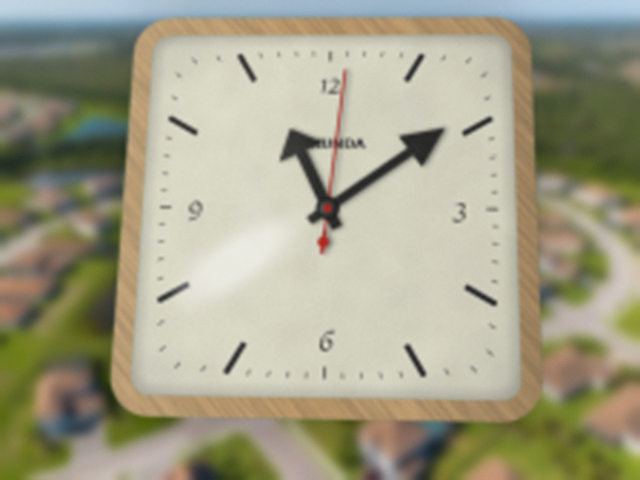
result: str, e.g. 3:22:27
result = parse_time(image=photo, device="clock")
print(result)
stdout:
11:09:01
